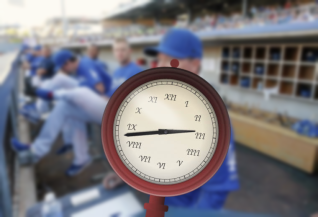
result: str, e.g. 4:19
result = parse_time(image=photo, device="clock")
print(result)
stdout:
2:43
